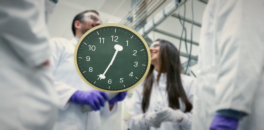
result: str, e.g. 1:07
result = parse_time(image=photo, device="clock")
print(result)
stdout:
12:34
